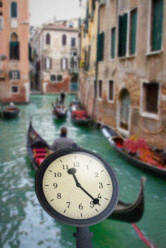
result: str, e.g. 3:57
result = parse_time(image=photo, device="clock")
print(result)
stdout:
11:23
